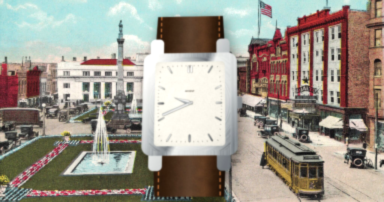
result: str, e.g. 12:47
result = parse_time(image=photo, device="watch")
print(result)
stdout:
9:41
